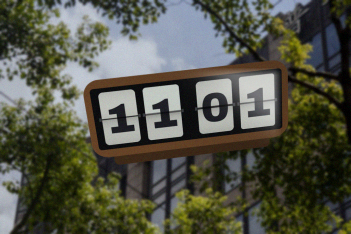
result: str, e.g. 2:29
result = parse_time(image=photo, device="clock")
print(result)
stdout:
11:01
